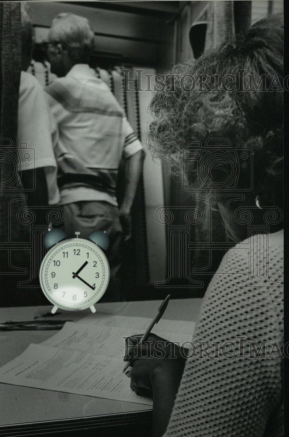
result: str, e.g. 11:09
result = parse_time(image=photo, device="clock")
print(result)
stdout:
1:21
